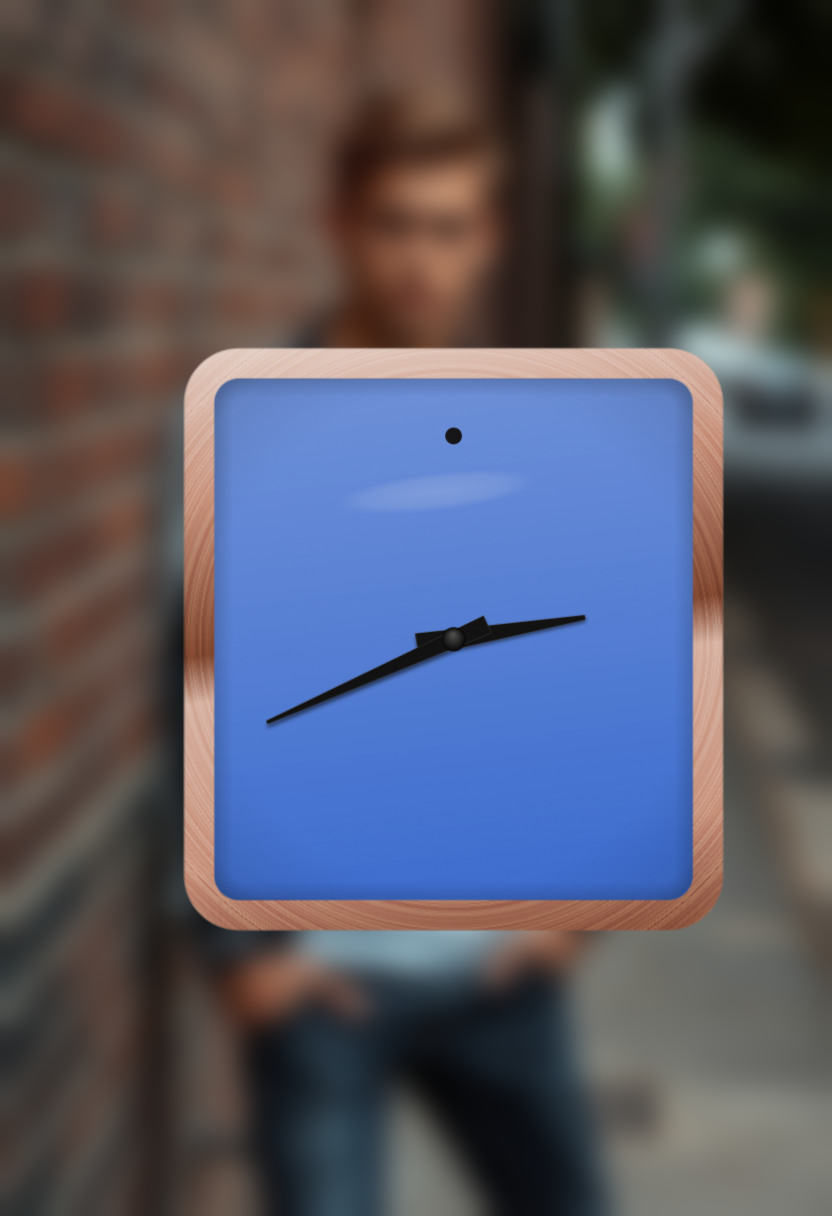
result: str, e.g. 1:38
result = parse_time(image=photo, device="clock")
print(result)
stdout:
2:41
